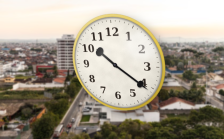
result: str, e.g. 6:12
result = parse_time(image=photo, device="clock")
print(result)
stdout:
10:21
